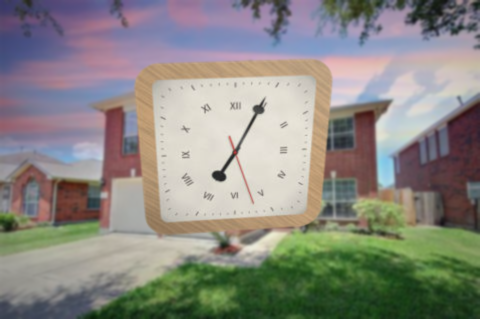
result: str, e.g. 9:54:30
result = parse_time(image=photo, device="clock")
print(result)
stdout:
7:04:27
